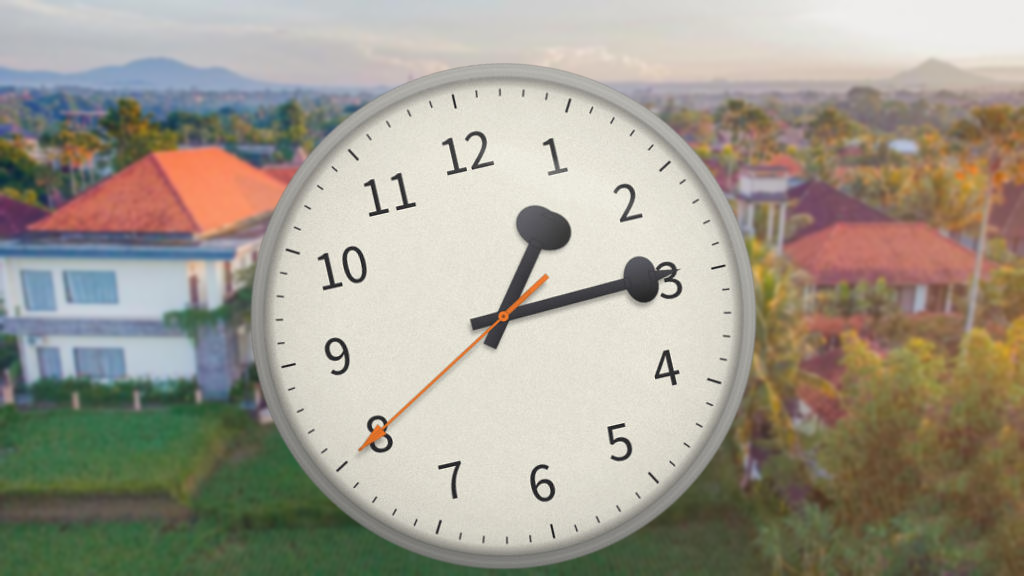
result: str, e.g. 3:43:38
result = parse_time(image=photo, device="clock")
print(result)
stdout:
1:14:40
